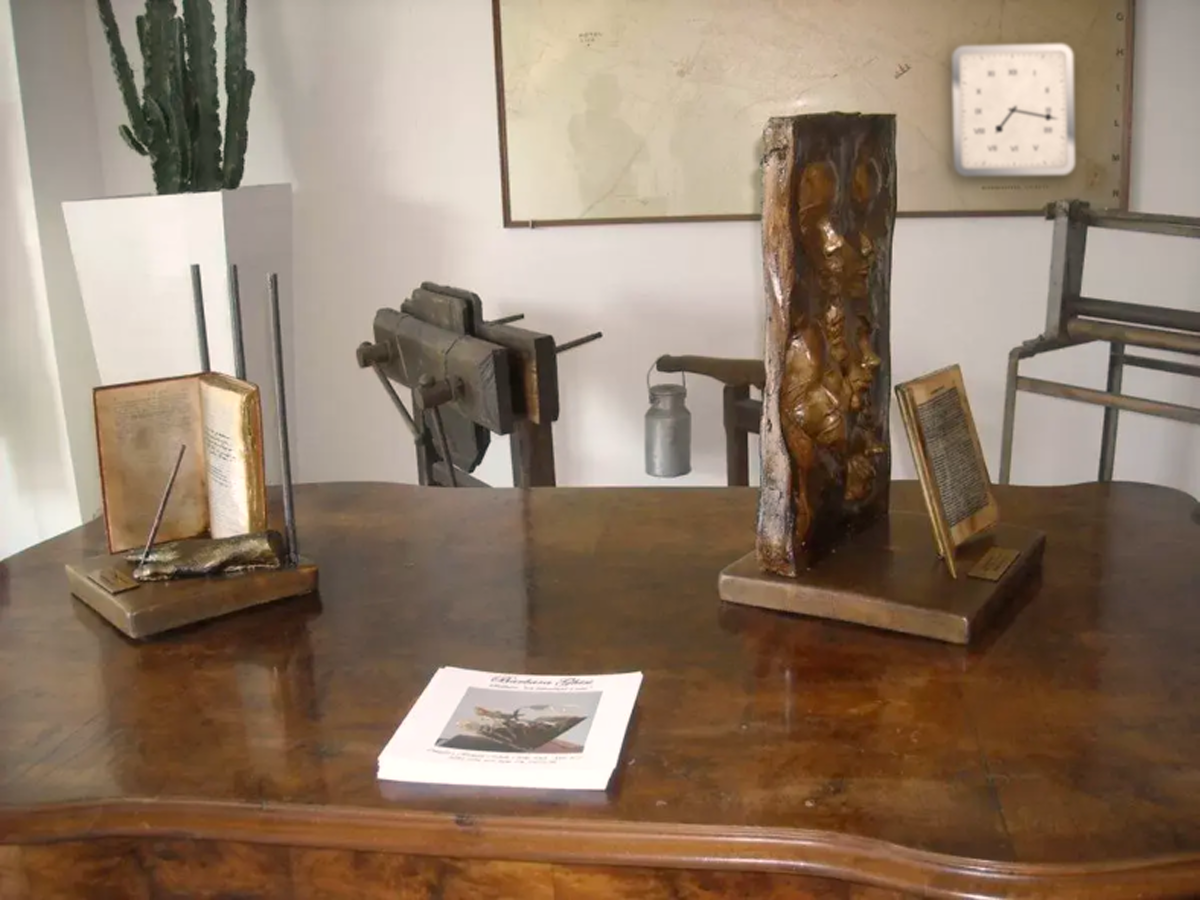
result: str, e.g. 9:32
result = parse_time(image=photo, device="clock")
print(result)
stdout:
7:17
